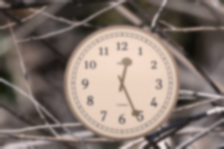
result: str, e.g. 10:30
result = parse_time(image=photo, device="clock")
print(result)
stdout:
12:26
